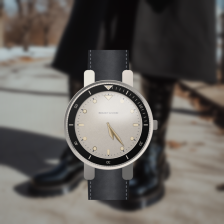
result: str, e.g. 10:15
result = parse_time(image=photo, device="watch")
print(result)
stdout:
5:24
